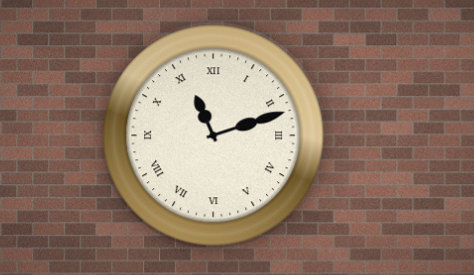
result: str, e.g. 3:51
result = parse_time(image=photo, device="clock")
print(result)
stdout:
11:12
